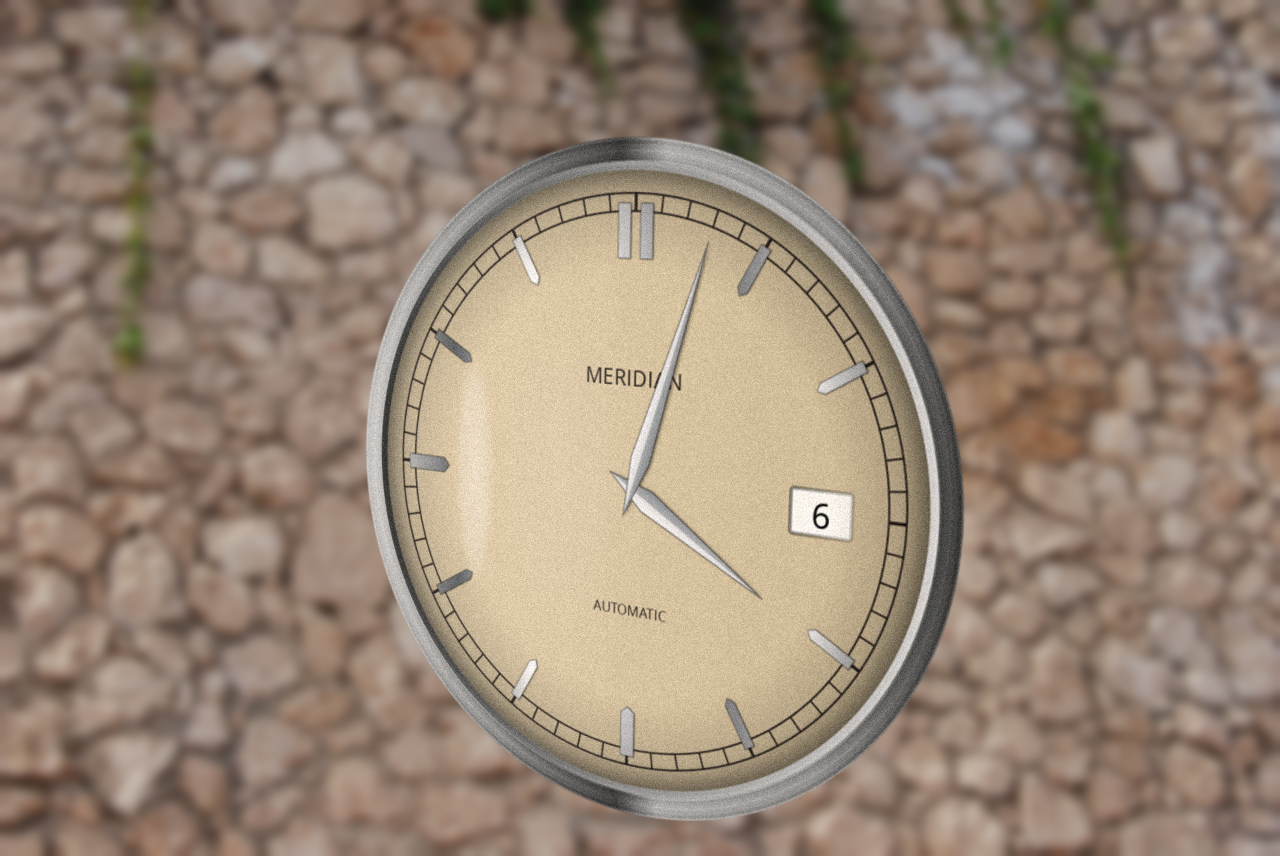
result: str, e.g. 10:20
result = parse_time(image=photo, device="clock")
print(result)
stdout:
4:03
